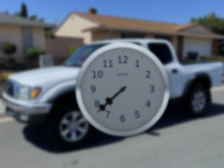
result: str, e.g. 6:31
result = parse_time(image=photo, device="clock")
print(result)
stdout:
7:38
